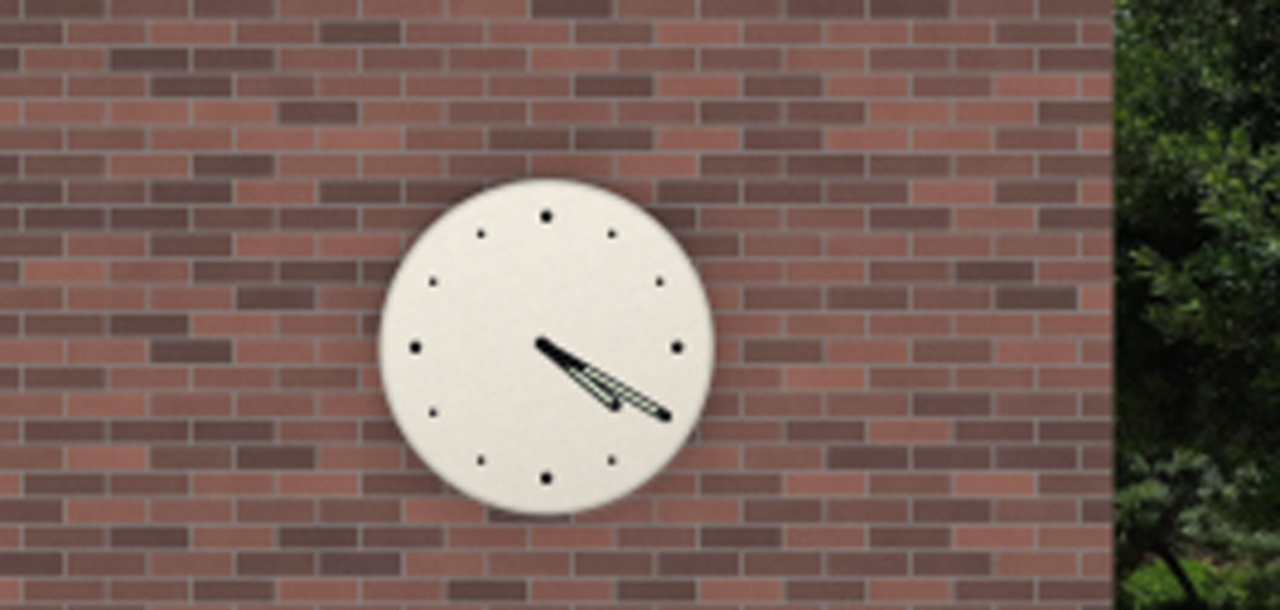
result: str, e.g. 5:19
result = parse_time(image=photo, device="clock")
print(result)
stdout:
4:20
